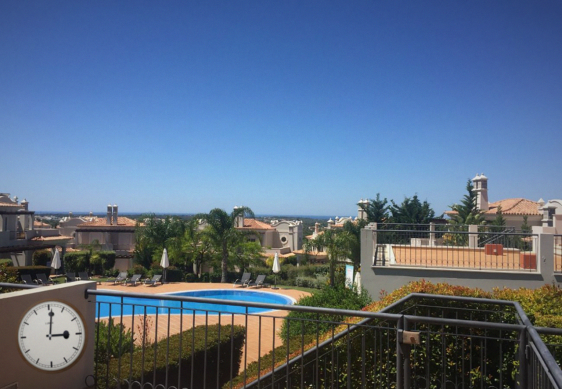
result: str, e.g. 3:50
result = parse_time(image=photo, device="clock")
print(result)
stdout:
3:01
